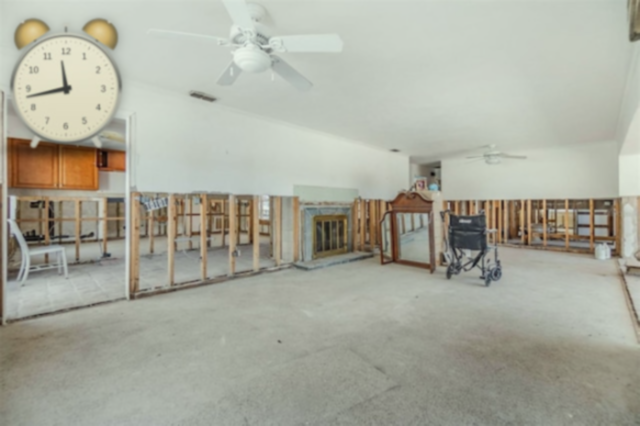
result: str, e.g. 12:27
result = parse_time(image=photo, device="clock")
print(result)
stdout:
11:43
